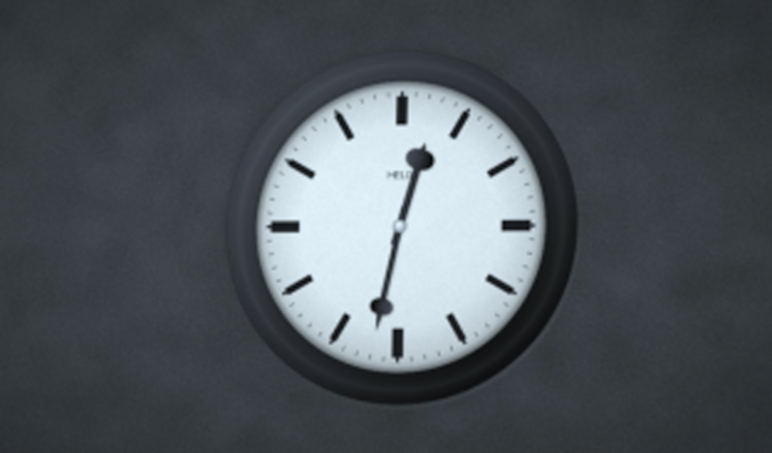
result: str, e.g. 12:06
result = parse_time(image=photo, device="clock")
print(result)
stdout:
12:32
